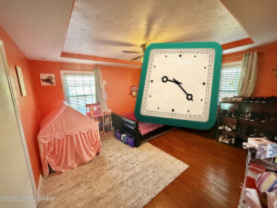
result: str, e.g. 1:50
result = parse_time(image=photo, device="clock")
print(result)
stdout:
9:22
